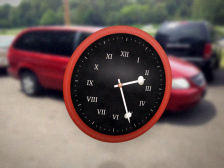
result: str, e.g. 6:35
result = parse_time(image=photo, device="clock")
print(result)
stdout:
2:26
